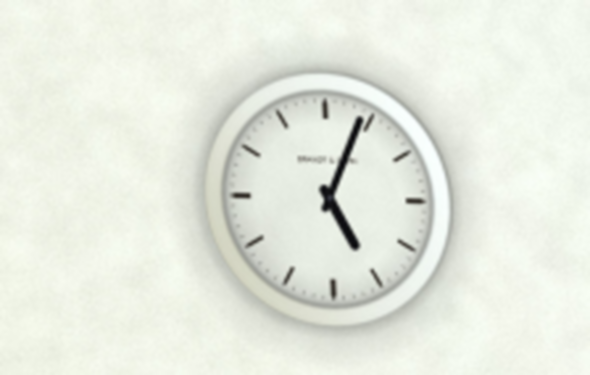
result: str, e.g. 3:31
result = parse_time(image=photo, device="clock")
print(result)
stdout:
5:04
